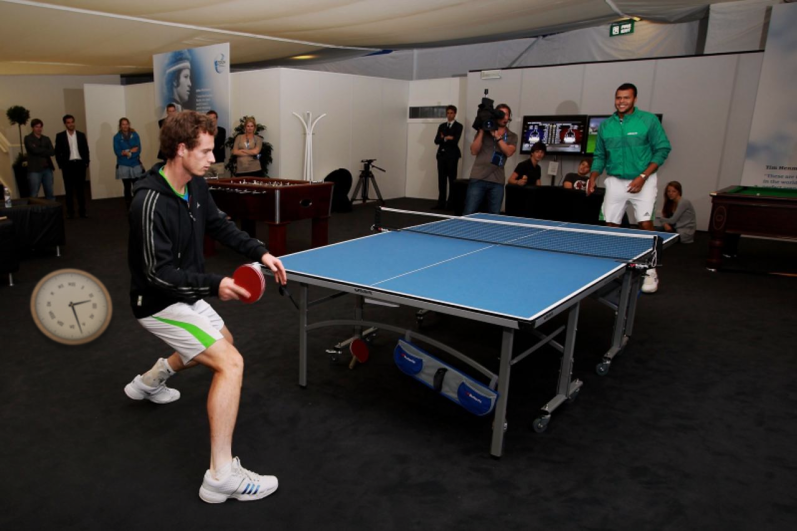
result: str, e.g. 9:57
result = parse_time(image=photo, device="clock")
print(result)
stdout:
2:27
